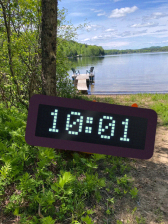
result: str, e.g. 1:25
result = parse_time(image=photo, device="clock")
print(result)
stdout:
10:01
